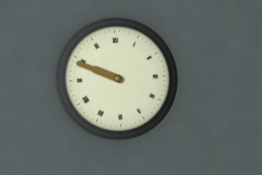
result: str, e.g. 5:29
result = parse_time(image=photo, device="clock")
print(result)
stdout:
9:49
